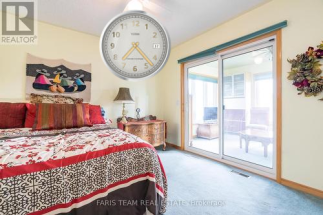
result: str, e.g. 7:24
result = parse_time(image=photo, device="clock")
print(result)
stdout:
7:23
